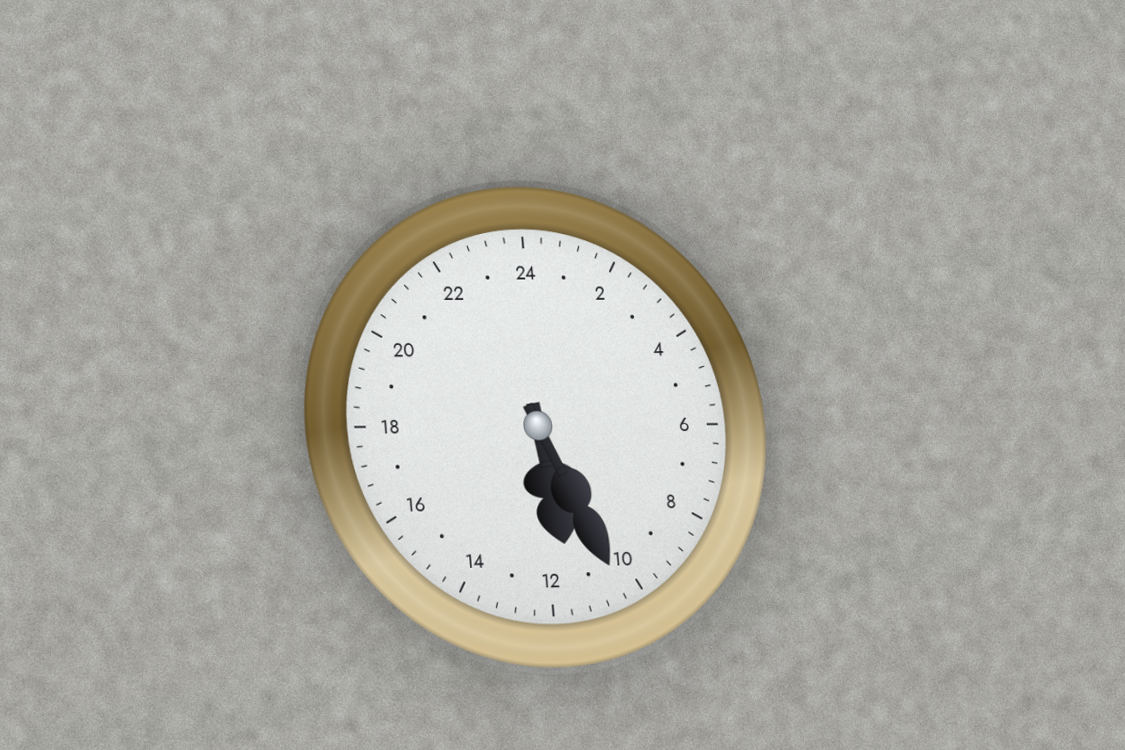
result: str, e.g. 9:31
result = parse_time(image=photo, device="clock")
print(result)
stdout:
11:26
